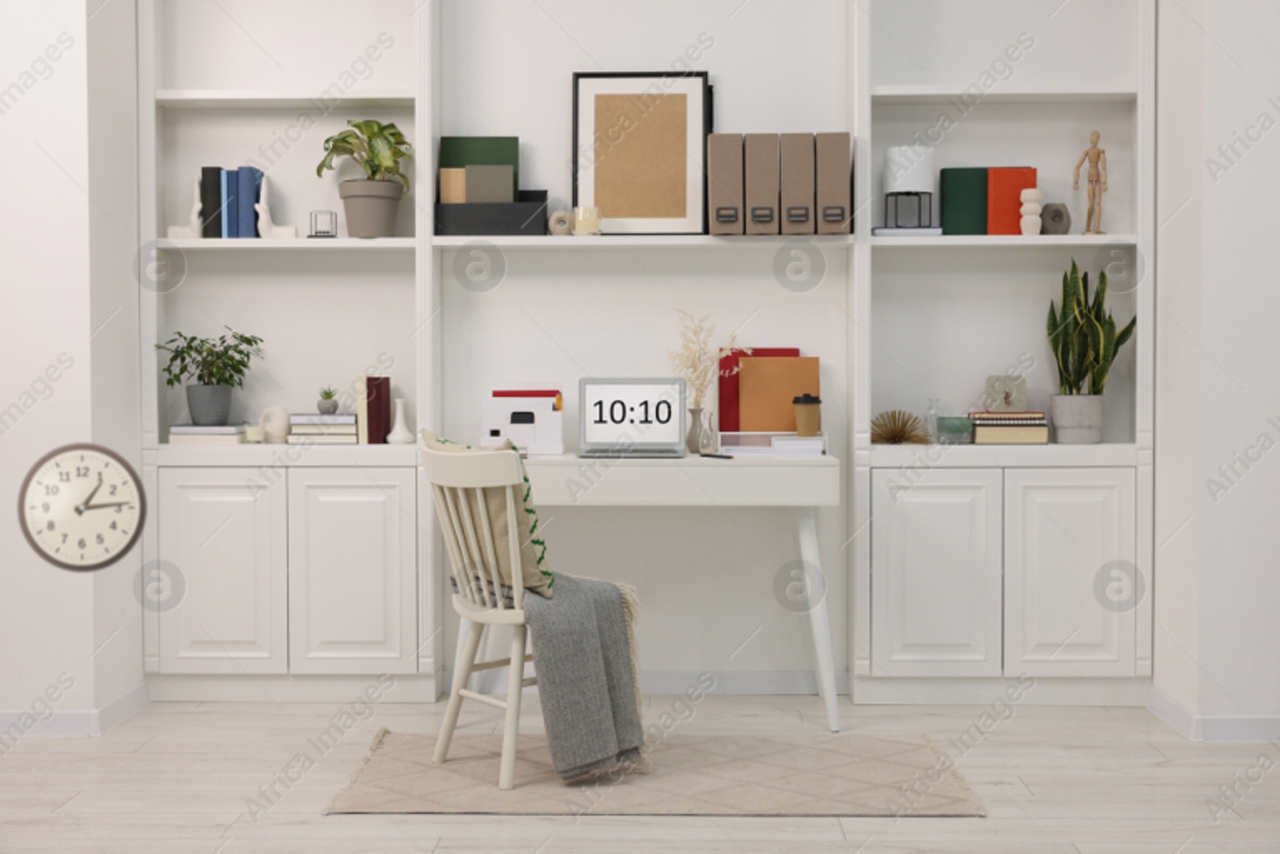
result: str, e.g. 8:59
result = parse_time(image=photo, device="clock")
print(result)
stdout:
1:14
